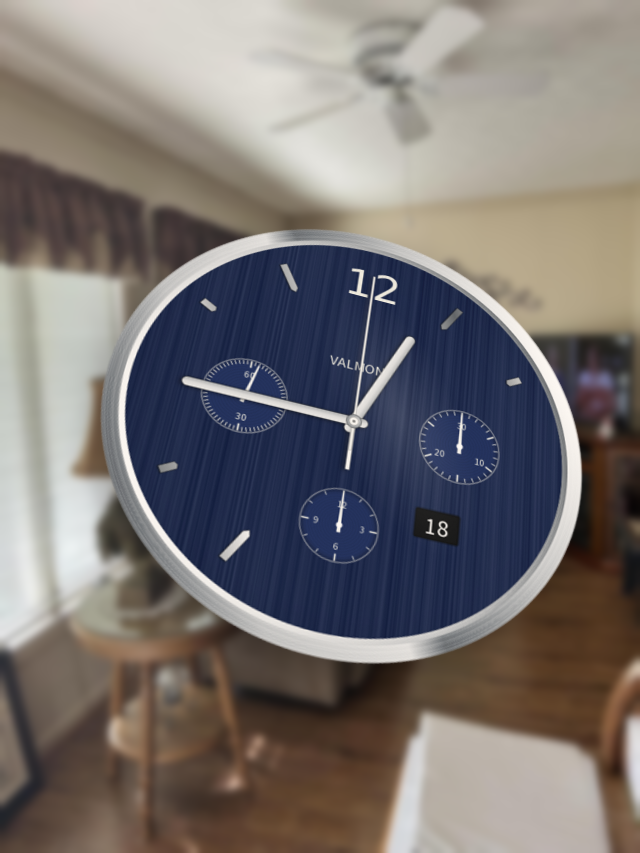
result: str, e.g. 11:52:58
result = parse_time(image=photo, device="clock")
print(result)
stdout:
12:45:02
